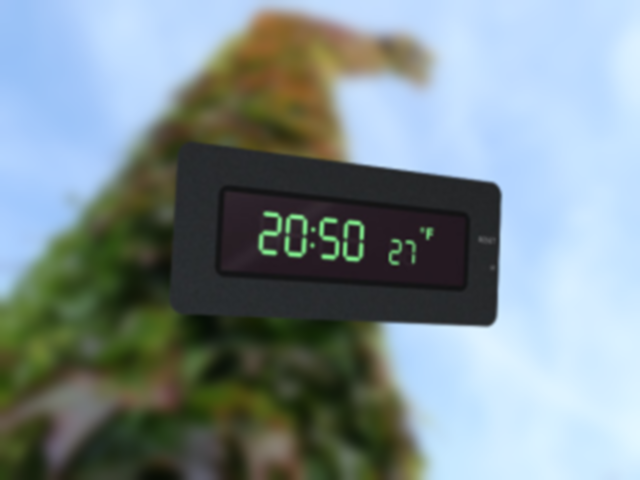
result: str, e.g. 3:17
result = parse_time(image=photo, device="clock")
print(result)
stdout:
20:50
